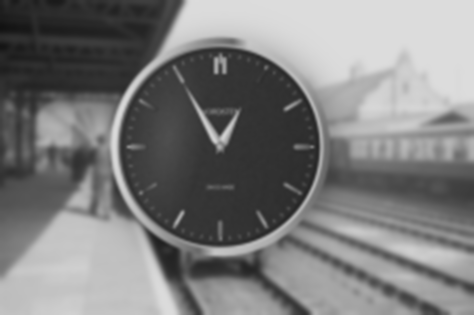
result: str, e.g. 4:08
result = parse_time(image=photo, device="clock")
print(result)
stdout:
12:55
